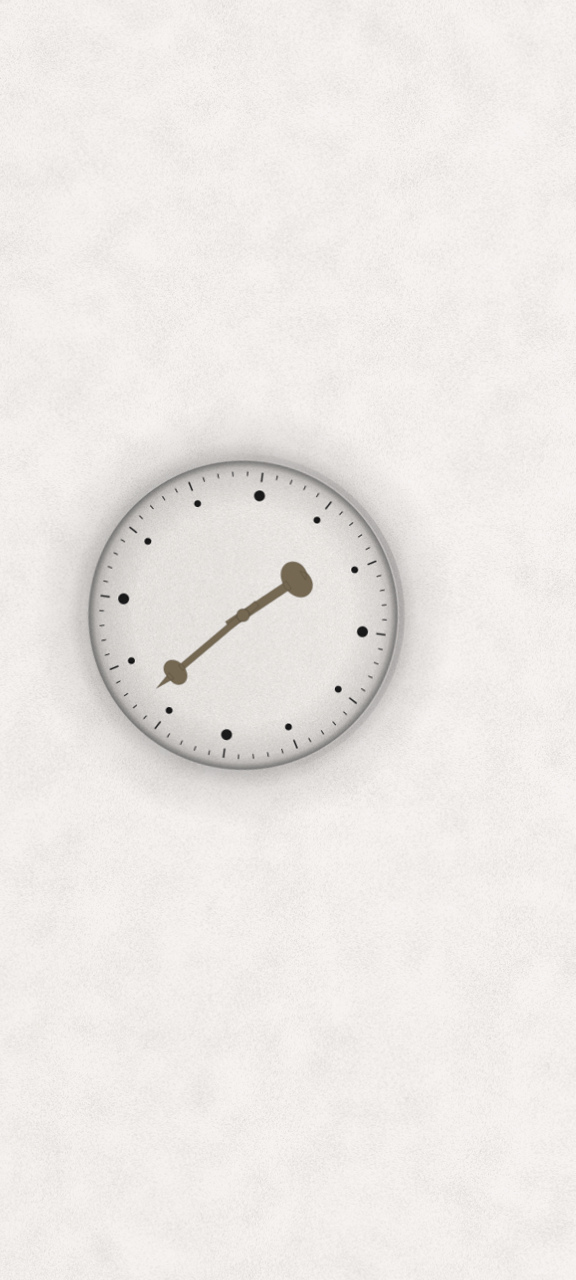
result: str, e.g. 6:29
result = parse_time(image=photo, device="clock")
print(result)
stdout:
1:37
